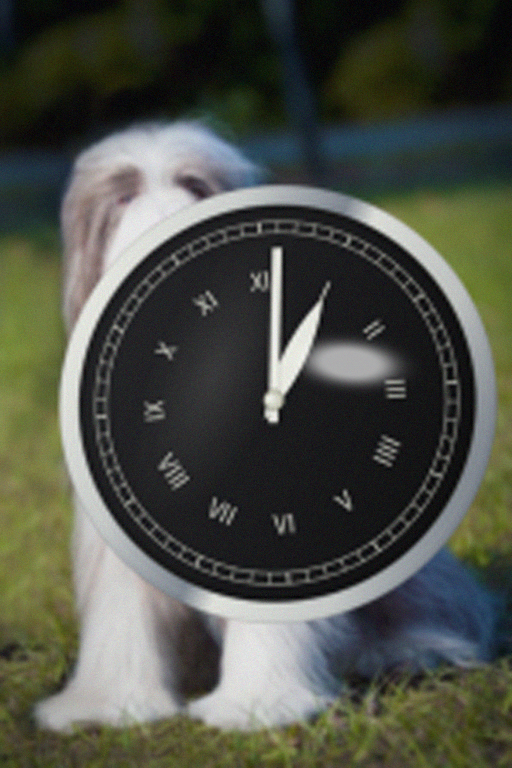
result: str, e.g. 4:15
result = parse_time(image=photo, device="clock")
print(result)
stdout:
1:01
